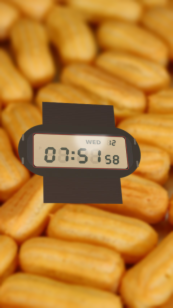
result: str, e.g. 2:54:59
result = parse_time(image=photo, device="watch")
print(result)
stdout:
7:51:58
